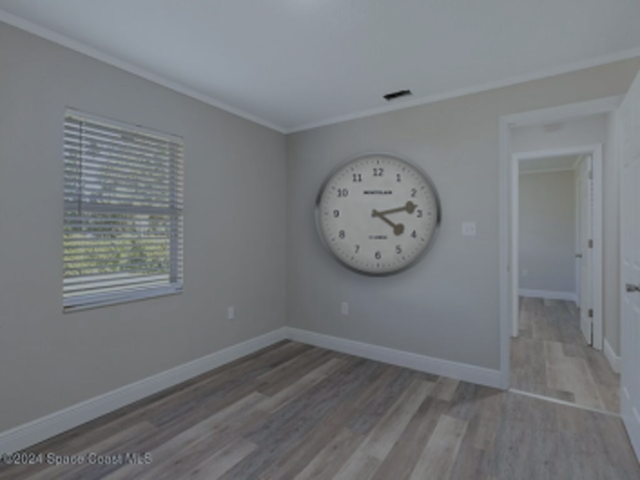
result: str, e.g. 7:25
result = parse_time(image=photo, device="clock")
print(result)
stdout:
4:13
